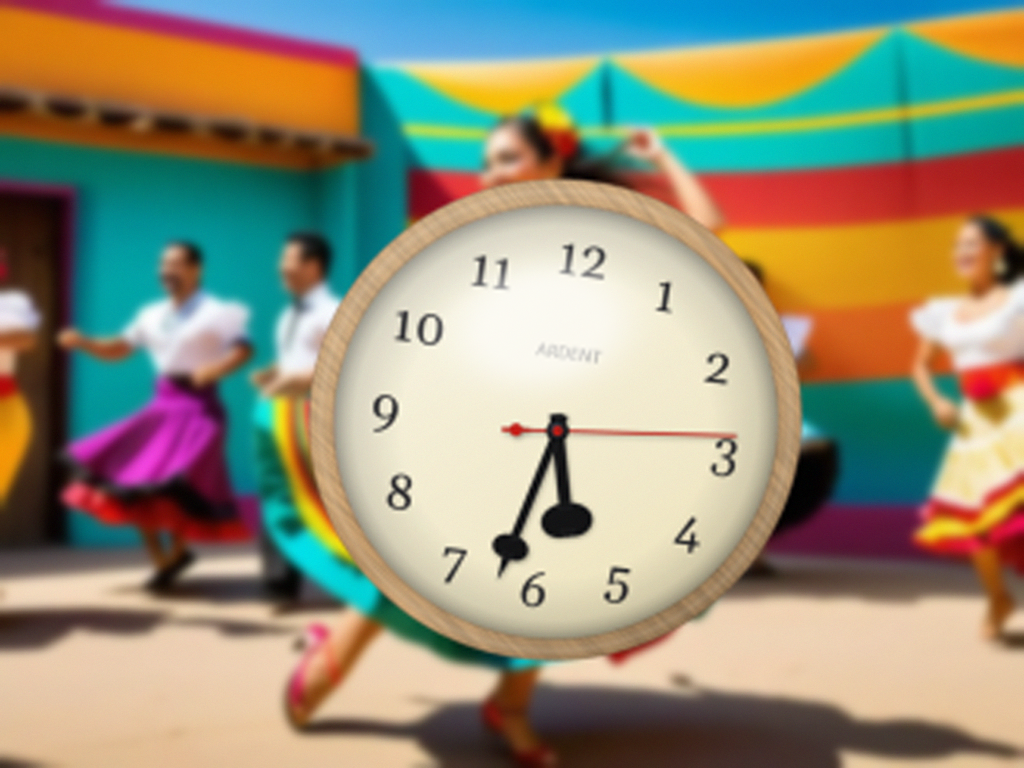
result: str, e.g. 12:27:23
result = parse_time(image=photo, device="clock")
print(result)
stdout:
5:32:14
